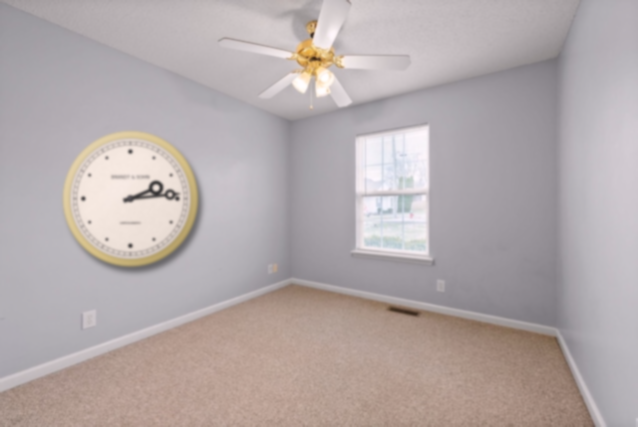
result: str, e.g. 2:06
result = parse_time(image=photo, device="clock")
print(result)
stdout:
2:14
